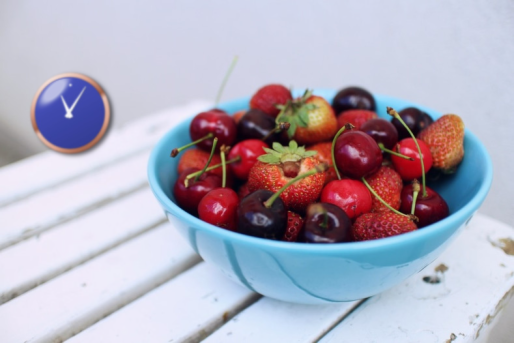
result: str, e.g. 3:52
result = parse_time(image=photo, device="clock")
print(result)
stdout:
11:05
